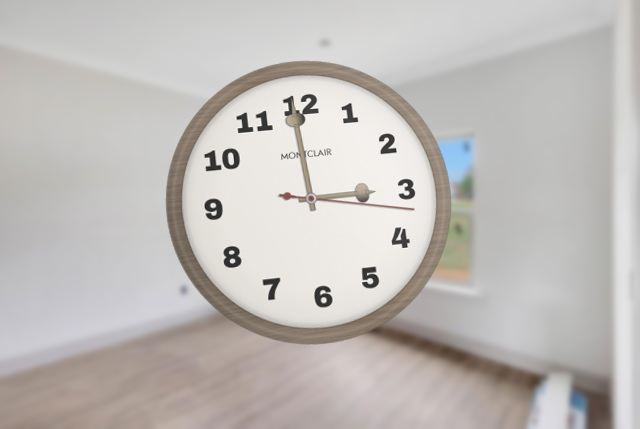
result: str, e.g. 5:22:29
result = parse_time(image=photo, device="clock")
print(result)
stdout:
2:59:17
